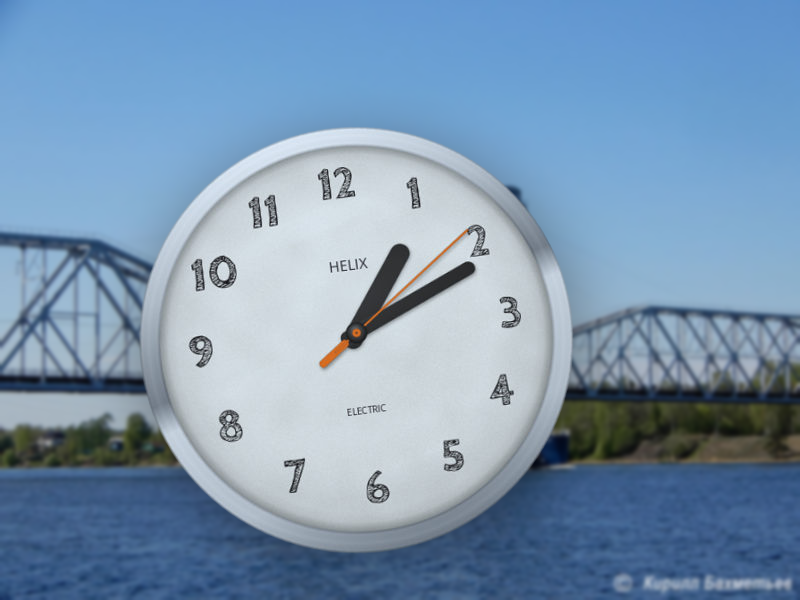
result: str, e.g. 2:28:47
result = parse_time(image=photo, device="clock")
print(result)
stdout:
1:11:09
